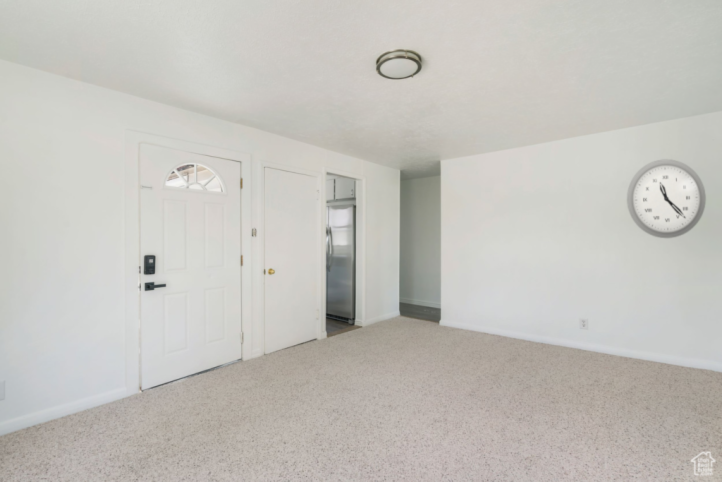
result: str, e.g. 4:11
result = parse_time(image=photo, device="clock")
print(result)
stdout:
11:23
